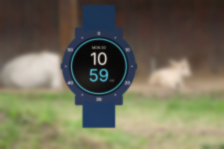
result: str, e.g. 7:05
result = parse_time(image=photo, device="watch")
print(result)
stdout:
10:59
